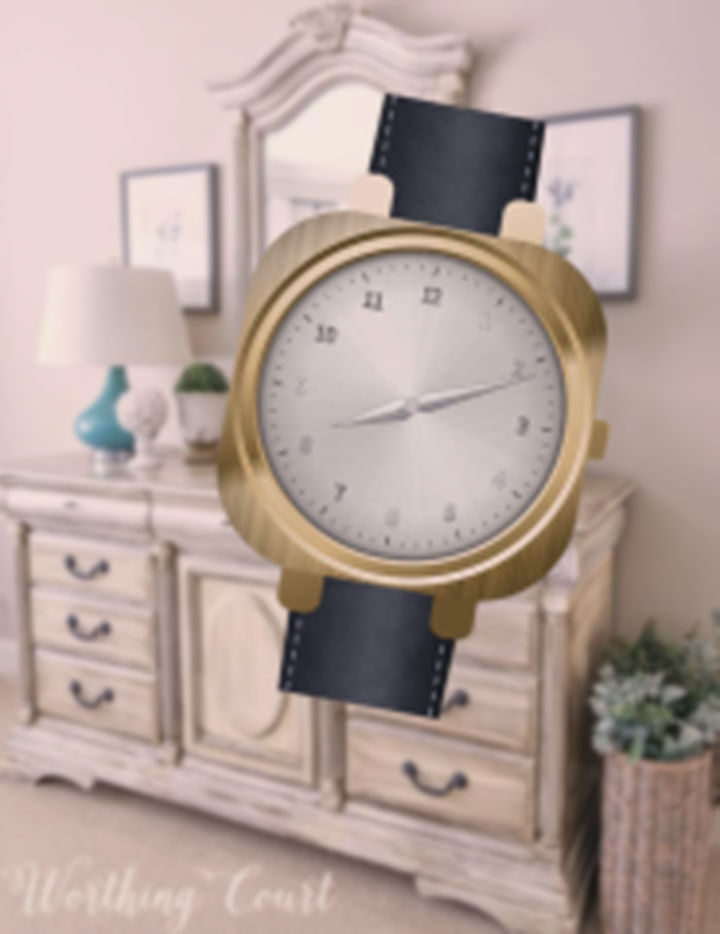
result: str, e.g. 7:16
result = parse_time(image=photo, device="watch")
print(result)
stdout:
8:11
